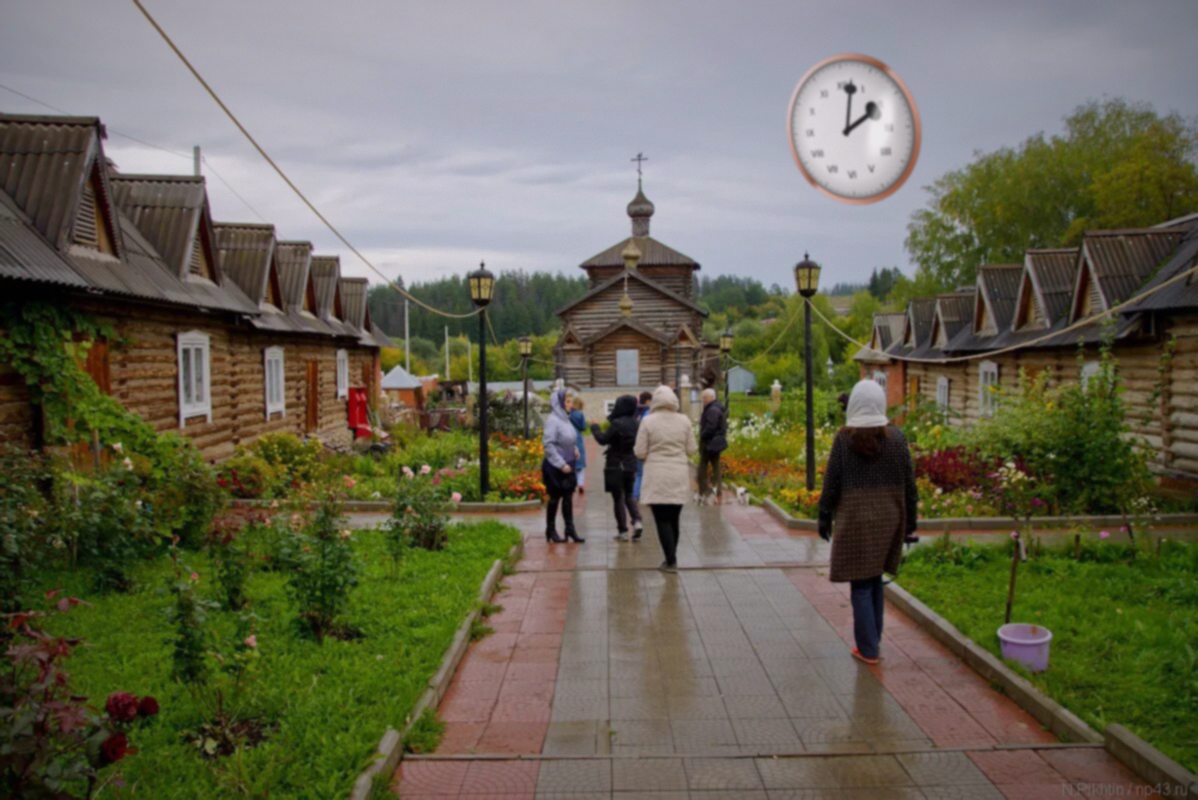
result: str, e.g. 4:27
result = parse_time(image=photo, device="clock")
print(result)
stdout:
2:02
